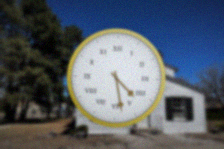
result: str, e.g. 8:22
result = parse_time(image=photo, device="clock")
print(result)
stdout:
4:28
